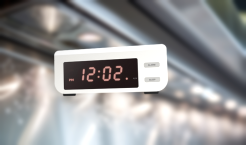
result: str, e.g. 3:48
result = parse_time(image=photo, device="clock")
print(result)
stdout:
12:02
